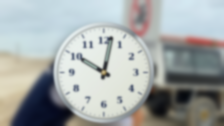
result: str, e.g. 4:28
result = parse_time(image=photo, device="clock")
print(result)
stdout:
10:02
